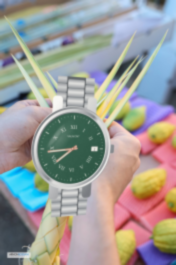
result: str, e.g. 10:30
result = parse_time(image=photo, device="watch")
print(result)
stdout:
7:44
